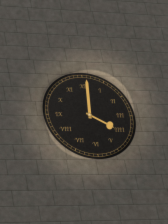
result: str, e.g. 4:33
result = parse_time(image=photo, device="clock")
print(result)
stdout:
4:01
